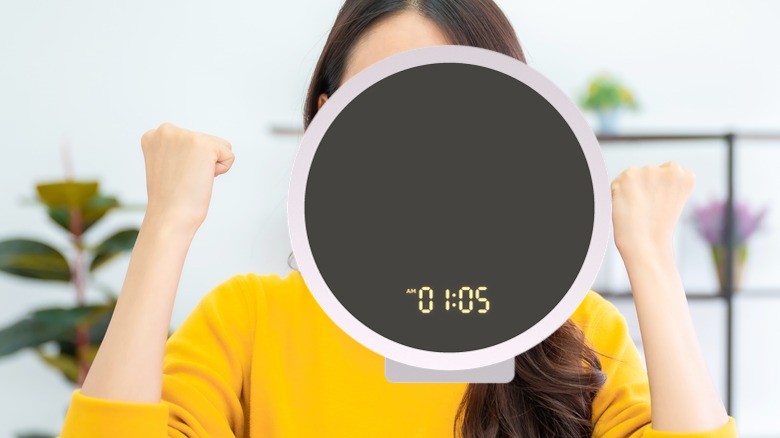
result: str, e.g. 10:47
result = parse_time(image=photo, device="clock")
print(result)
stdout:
1:05
